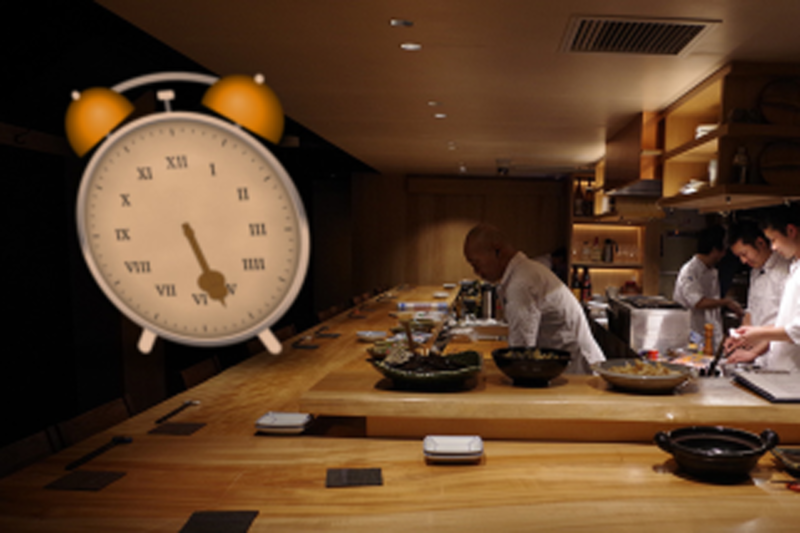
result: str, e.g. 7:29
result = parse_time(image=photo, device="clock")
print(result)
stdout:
5:27
